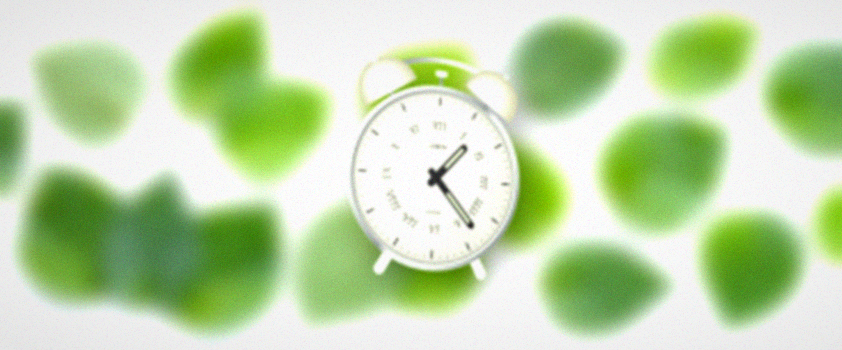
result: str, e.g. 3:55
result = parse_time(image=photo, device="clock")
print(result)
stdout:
1:23
